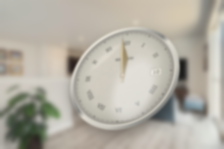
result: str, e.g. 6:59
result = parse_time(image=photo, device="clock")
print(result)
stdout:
11:59
